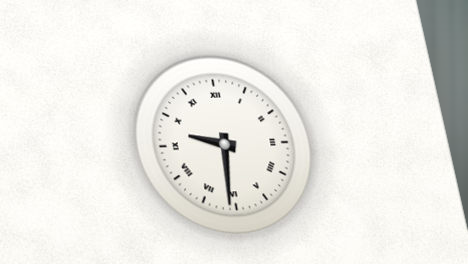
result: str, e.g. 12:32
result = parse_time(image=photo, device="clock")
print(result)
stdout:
9:31
